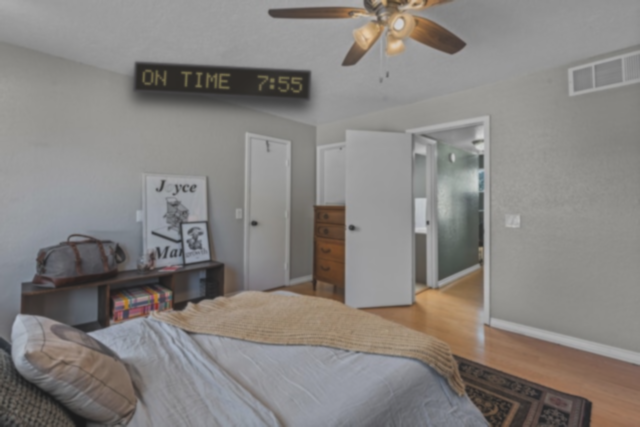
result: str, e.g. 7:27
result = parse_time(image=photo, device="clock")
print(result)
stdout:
7:55
